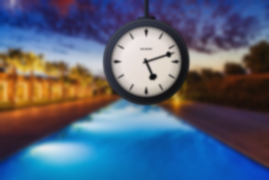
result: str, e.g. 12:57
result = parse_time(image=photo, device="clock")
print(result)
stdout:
5:12
